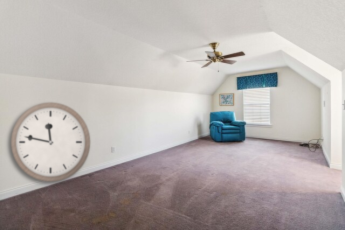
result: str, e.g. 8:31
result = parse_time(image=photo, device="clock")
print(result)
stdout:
11:47
